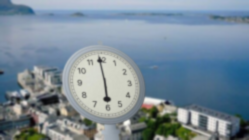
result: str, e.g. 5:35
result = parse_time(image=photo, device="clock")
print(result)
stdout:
5:59
